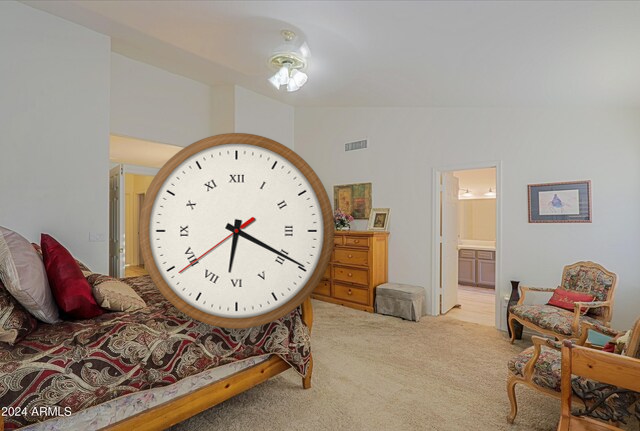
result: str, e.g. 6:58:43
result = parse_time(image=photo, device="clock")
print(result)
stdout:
6:19:39
